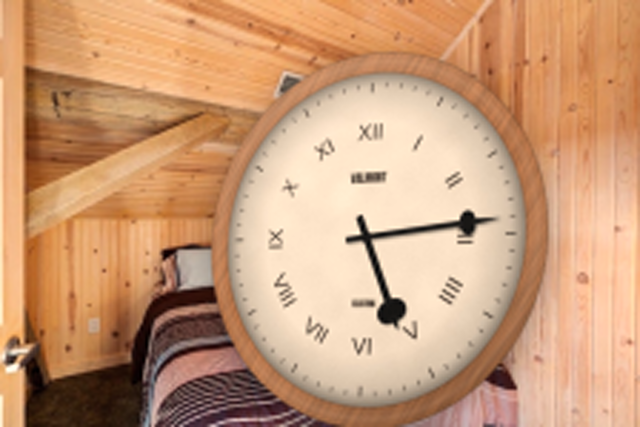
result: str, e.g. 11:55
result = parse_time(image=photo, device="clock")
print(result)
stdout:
5:14
